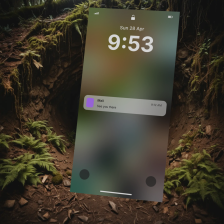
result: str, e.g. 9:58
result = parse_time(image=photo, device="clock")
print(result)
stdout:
9:53
